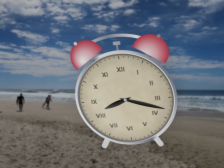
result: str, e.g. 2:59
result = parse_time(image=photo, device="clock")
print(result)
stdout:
8:18
